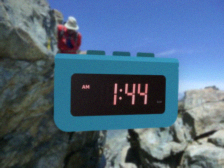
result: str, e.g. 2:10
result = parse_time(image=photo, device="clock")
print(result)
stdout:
1:44
